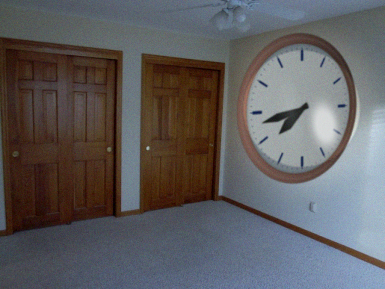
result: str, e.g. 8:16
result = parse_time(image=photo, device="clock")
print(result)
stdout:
7:43
